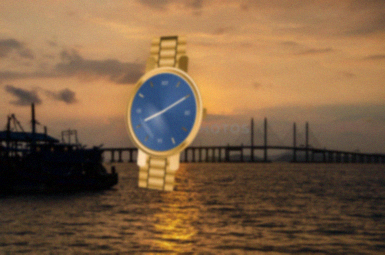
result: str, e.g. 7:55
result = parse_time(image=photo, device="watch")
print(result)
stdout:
8:10
